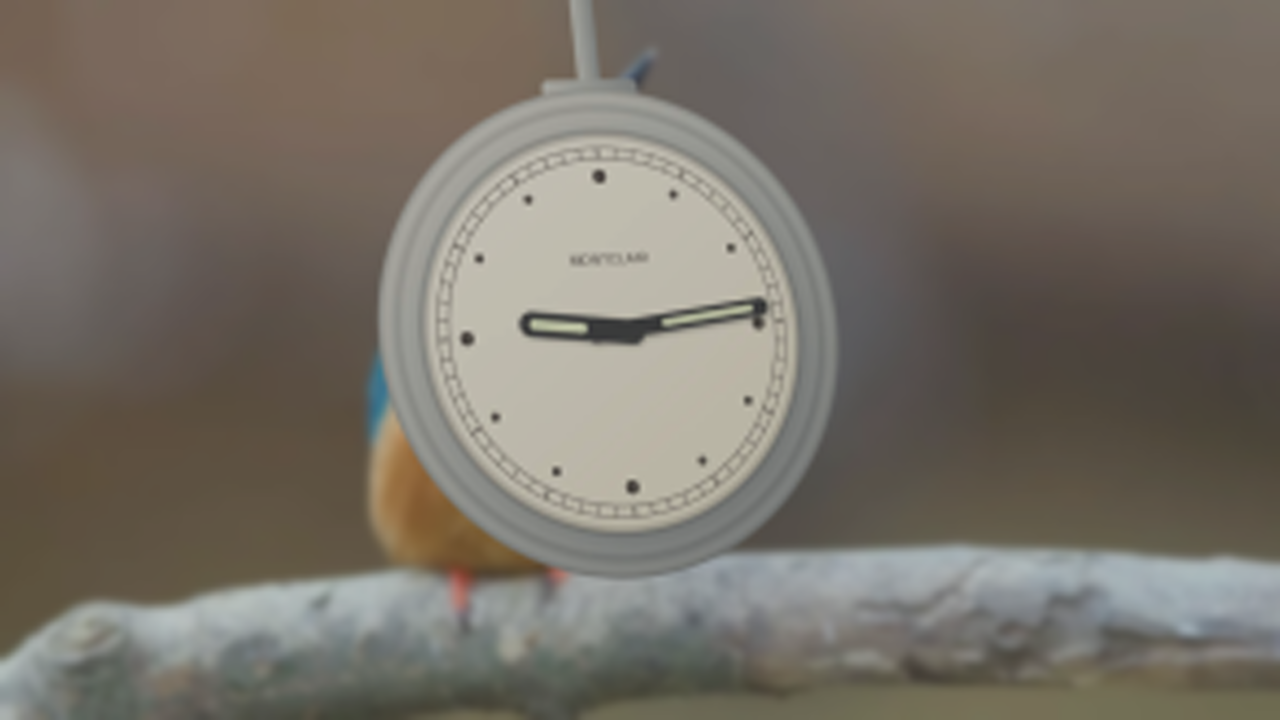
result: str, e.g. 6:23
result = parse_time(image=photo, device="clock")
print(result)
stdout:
9:14
